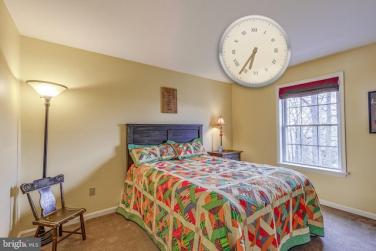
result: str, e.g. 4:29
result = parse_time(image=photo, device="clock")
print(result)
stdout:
6:36
